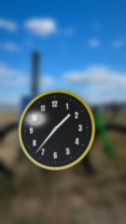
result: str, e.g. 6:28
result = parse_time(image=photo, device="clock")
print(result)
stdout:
1:37
